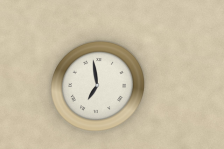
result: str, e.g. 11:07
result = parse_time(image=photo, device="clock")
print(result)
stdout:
6:58
